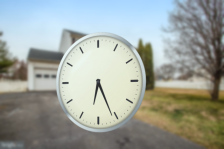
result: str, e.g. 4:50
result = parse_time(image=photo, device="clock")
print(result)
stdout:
6:26
